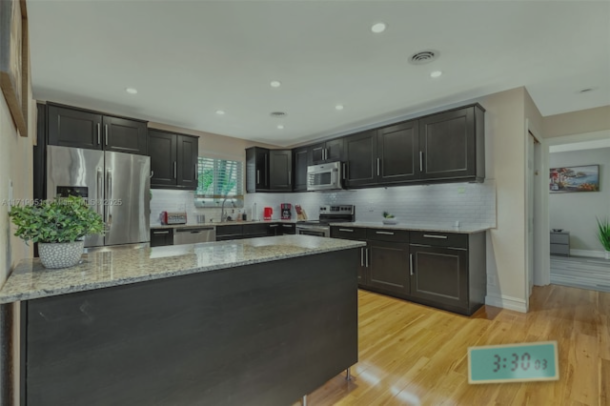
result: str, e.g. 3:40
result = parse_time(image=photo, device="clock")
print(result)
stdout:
3:30
